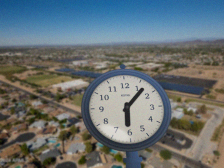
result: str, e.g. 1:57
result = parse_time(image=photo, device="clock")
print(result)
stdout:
6:07
